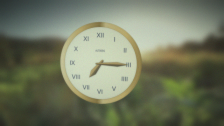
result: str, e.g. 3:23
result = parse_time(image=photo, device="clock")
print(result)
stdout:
7:15
